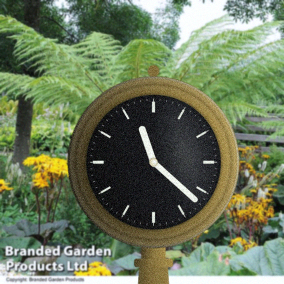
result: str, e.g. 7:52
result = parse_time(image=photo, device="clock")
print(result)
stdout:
11:22
